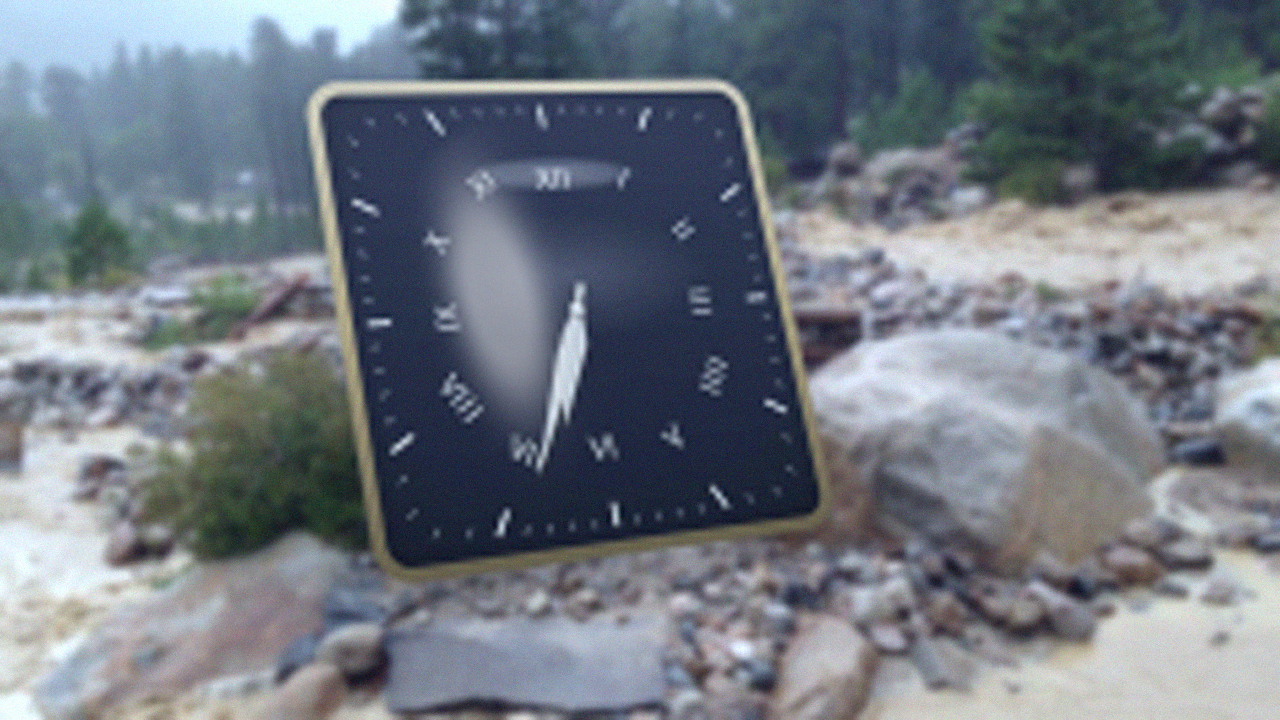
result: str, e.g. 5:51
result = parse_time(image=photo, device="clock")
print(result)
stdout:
6:34
